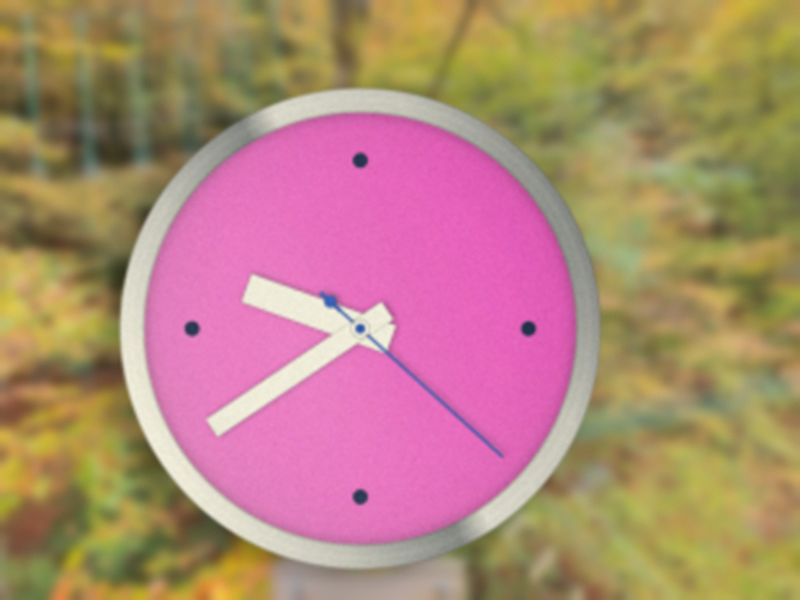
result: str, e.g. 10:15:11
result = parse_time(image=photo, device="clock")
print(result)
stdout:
9:39:22
